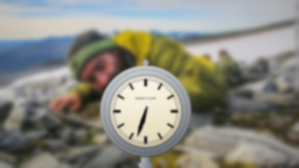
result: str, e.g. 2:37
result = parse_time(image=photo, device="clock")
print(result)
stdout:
6:33
